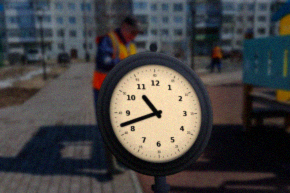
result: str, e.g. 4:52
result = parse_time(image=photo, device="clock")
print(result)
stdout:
10:42
